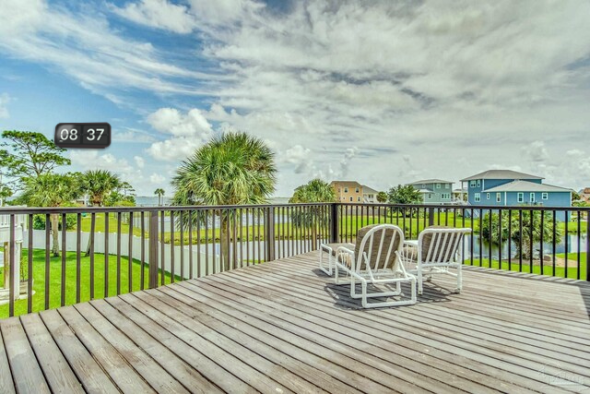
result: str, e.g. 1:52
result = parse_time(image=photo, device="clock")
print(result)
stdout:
8:37
